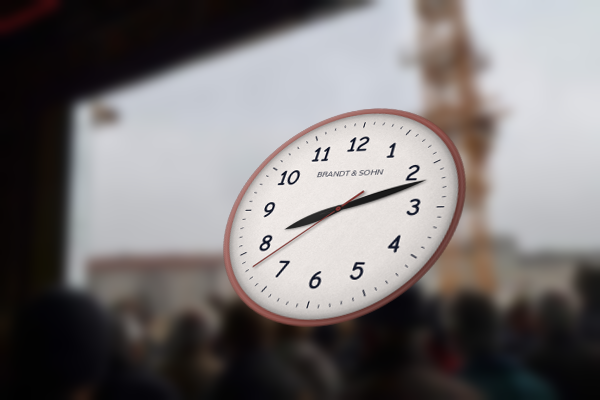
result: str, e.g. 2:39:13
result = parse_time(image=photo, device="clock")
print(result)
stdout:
8:11:38
